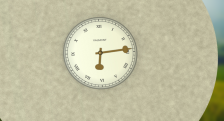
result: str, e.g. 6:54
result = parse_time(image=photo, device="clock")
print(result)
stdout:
6:14
